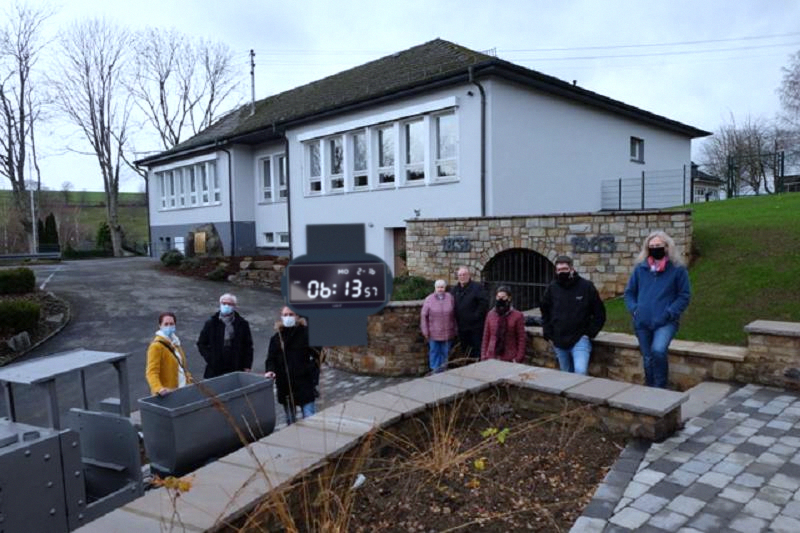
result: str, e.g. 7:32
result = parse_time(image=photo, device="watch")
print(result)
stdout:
6:13
